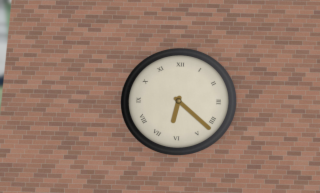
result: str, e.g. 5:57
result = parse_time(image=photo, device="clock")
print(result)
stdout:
6:22
